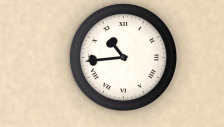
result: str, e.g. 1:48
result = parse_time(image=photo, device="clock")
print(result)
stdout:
10:44
